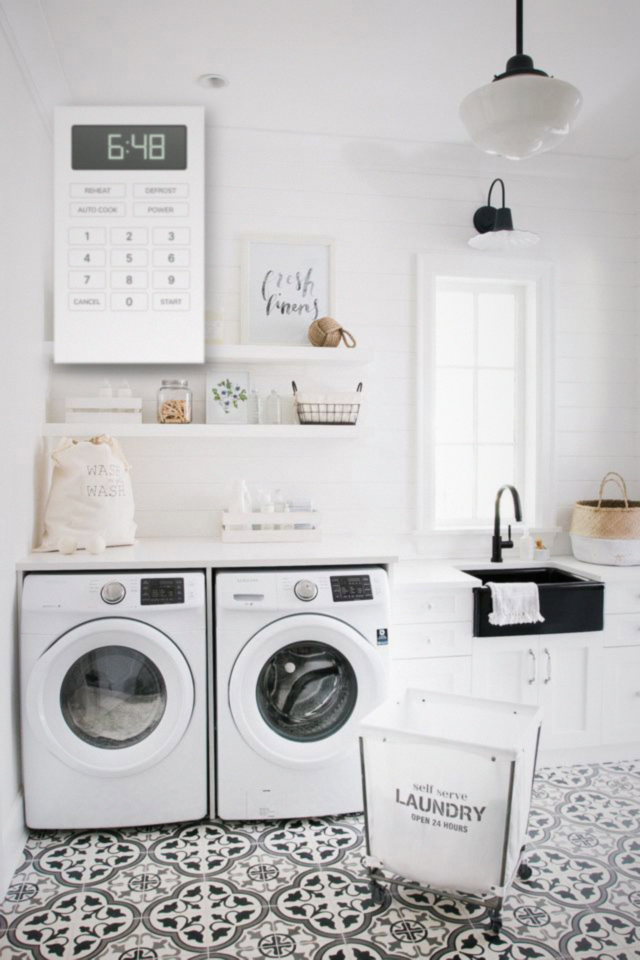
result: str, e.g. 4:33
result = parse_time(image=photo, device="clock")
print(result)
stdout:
6:48
